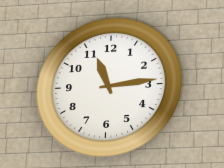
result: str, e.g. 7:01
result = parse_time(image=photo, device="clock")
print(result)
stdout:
11:14
